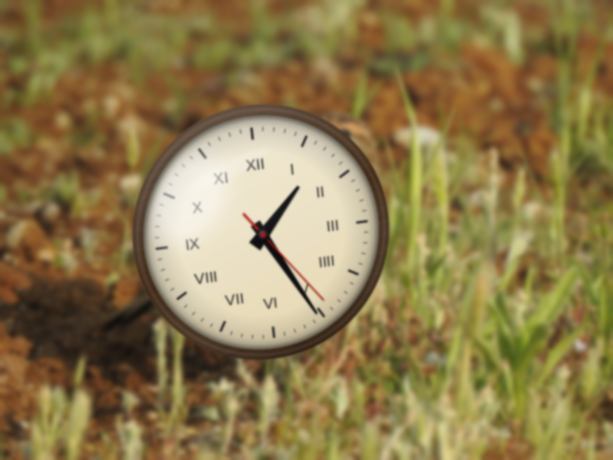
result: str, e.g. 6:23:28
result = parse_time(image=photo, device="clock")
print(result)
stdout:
1:25:24
